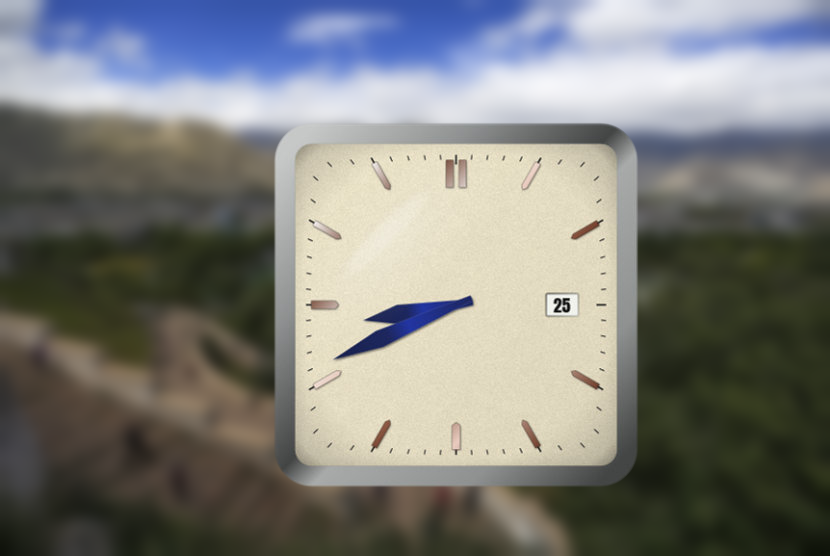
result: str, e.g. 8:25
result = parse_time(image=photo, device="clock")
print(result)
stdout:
8:41
